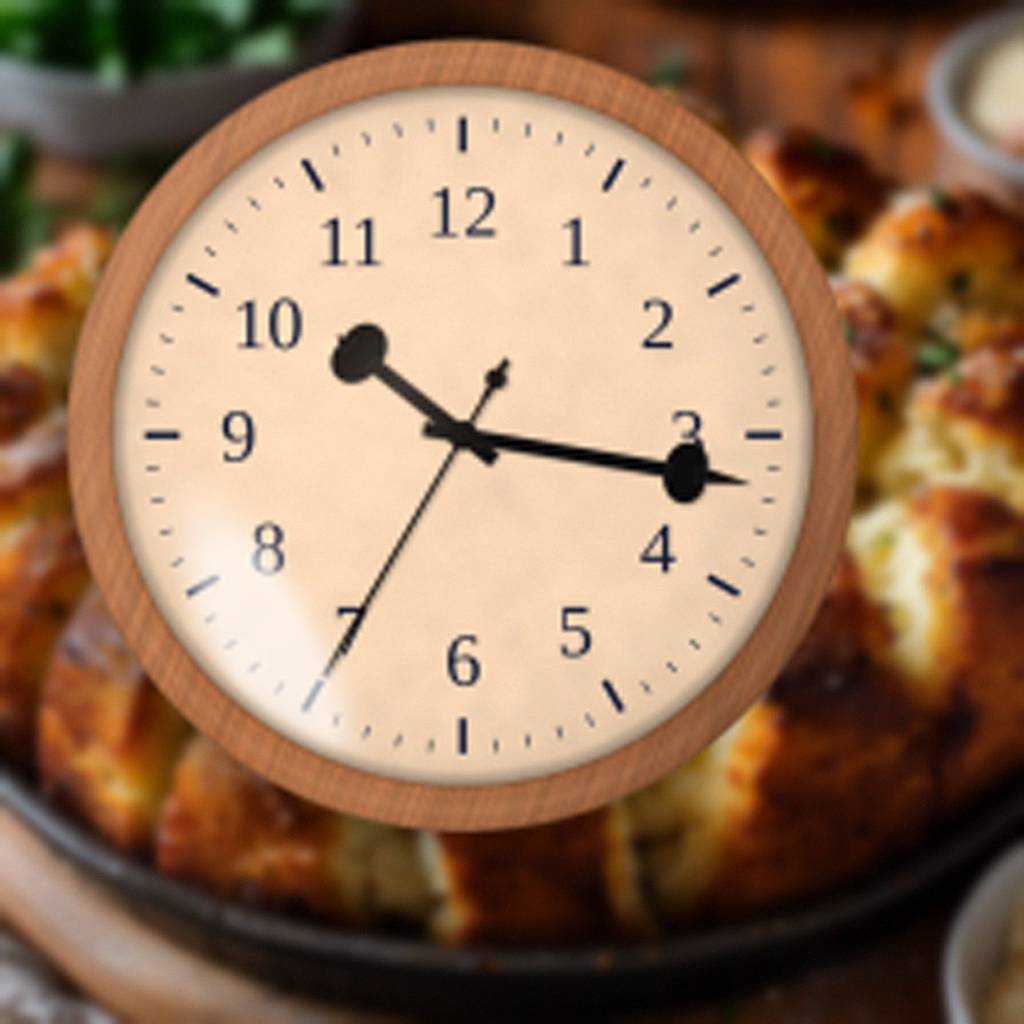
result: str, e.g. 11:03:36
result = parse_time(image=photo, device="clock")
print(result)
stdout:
10:16:35
